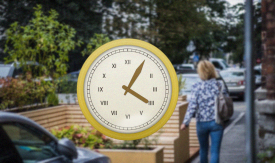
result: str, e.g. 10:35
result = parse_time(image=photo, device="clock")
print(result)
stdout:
4:05
